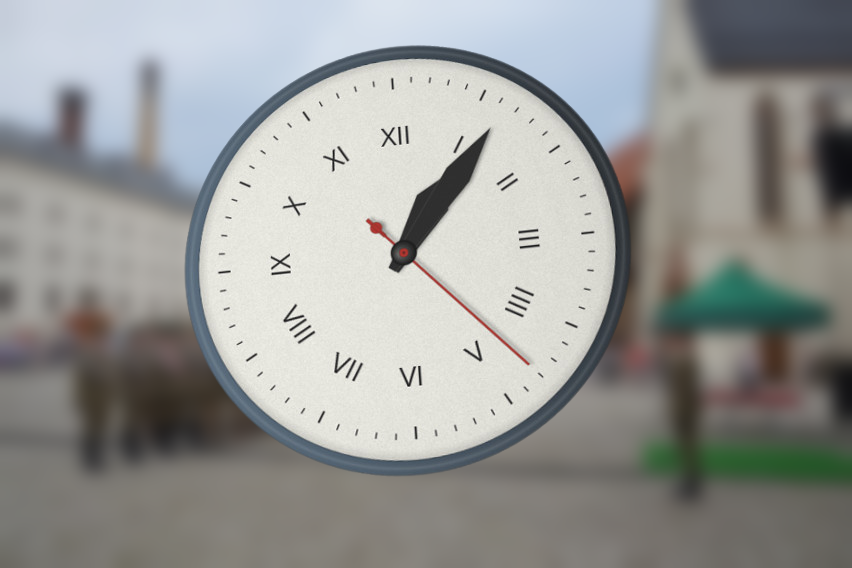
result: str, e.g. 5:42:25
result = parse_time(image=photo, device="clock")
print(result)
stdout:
1:06:23
